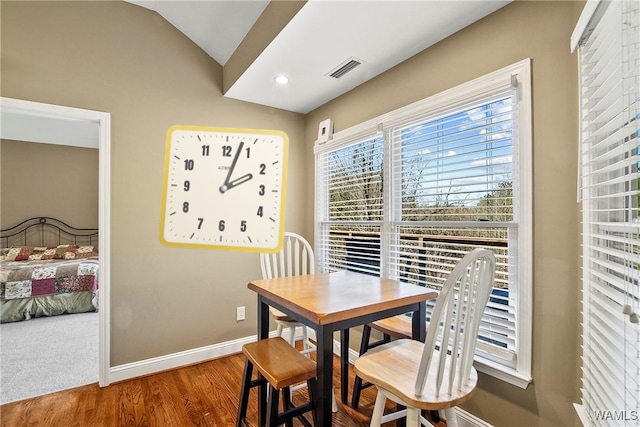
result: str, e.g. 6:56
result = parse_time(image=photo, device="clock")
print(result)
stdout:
2:03
